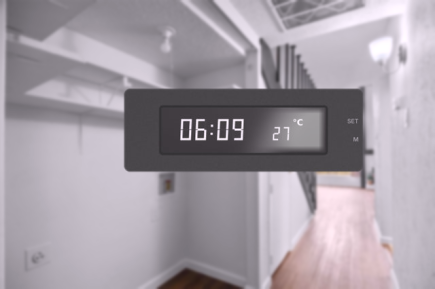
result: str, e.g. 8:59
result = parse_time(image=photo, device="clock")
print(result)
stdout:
6:09
